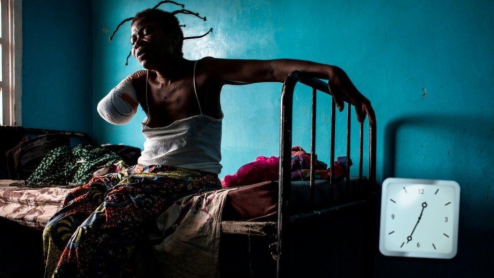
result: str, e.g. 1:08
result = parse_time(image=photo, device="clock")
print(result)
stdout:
12:34
